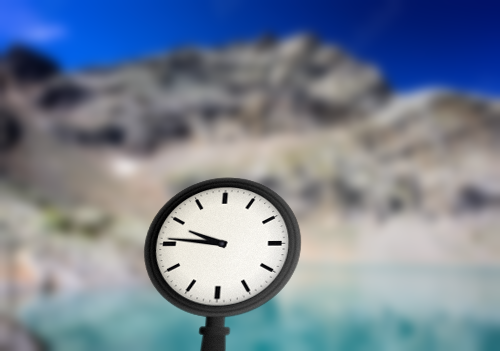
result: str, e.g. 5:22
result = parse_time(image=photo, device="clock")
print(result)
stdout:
9:46
